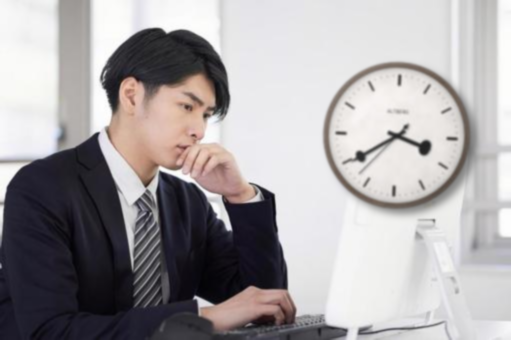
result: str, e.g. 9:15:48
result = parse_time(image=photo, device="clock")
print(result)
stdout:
3:39:37
